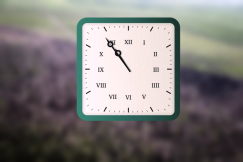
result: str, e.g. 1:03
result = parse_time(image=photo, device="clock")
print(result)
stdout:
10:54
